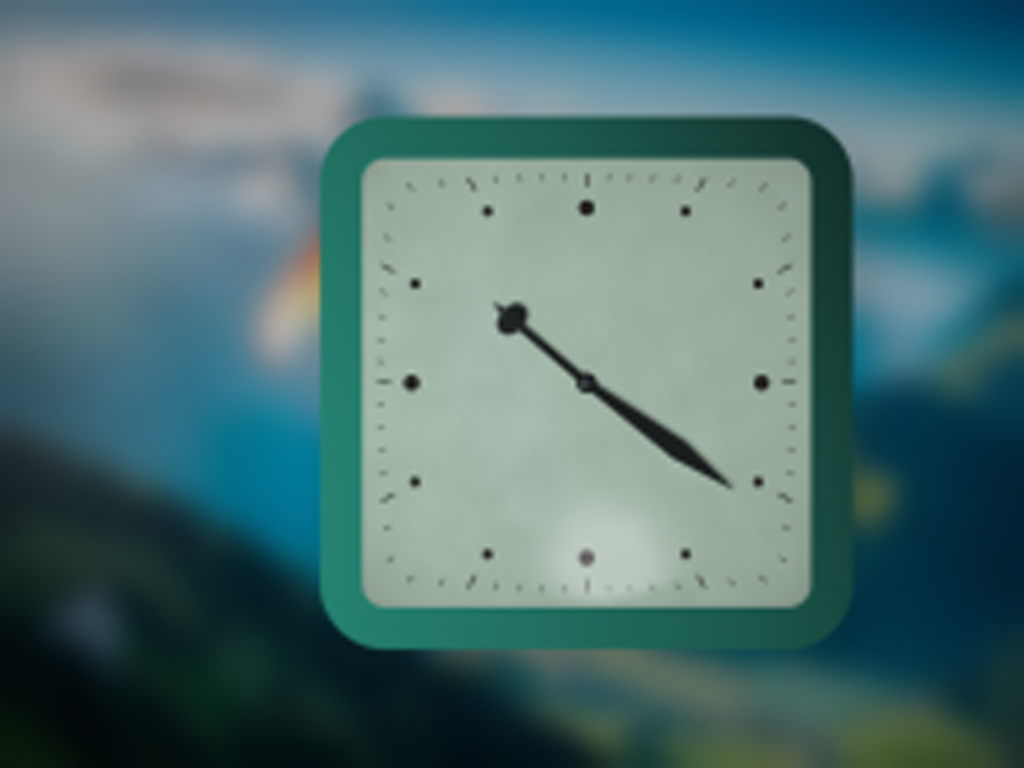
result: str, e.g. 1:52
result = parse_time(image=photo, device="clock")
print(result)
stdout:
10:21
